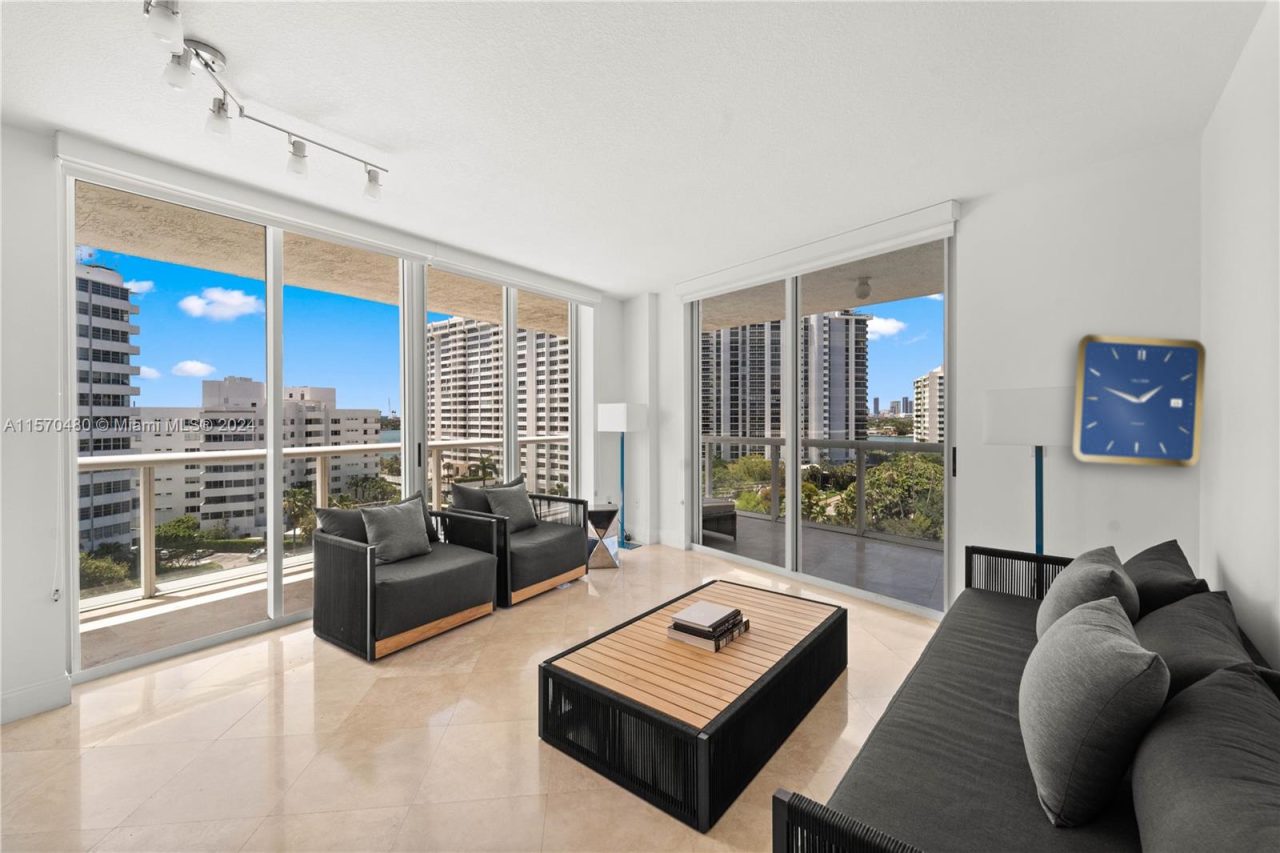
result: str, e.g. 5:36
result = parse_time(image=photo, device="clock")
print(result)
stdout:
1:48
